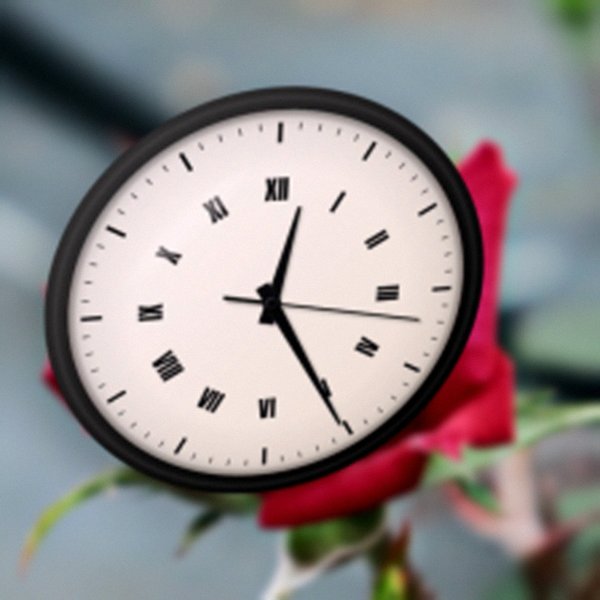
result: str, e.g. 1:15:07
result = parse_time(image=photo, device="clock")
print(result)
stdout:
12:25:17
